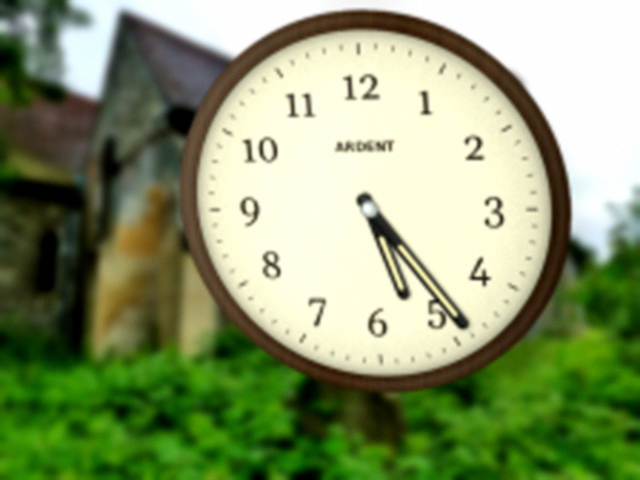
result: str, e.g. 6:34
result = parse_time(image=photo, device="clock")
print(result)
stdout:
5:24
